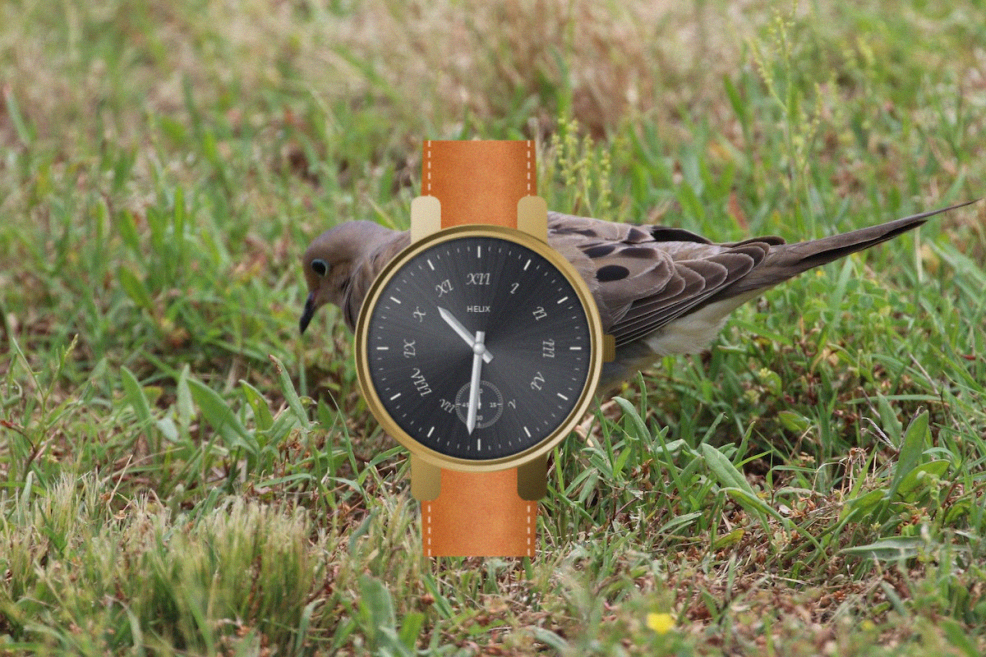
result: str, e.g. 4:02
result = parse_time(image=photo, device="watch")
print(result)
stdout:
10:31
